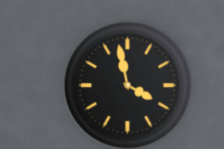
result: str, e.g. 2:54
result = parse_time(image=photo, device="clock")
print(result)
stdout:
3:58
